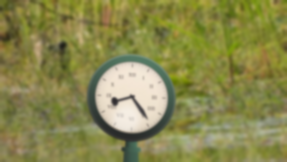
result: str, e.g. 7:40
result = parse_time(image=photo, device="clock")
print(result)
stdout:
8:24
